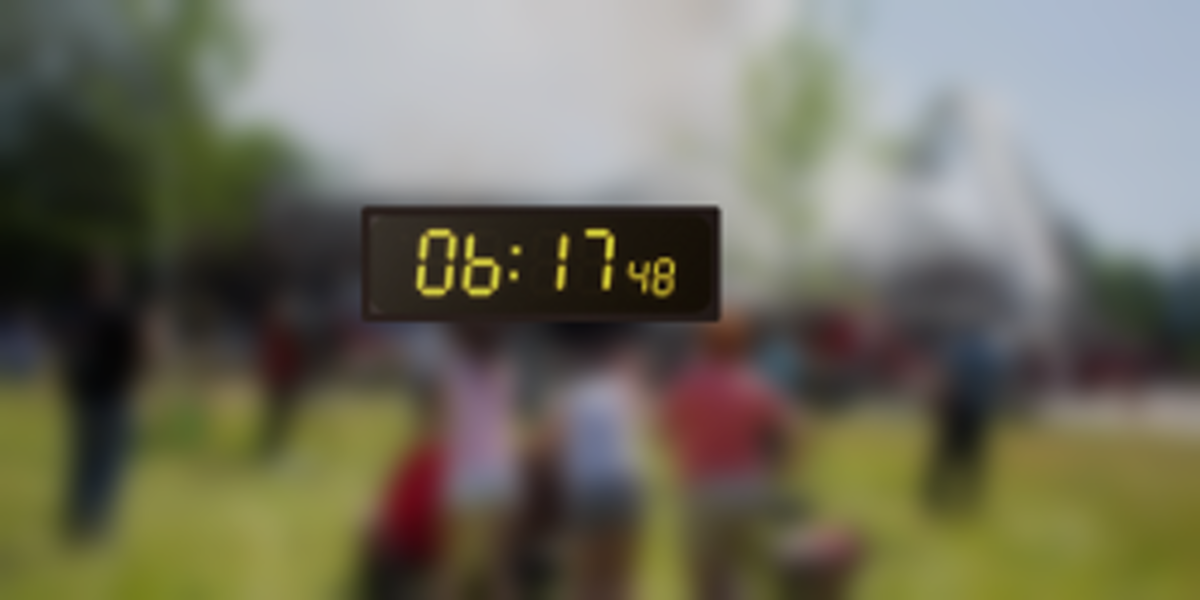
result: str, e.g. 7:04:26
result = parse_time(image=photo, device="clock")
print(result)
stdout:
6:17:48
